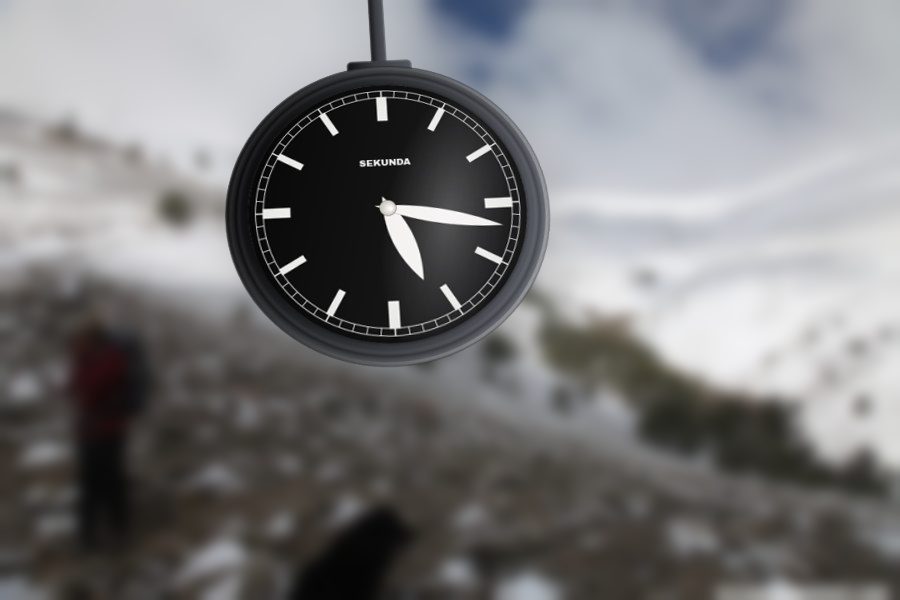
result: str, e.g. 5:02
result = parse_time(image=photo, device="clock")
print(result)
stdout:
5:17
